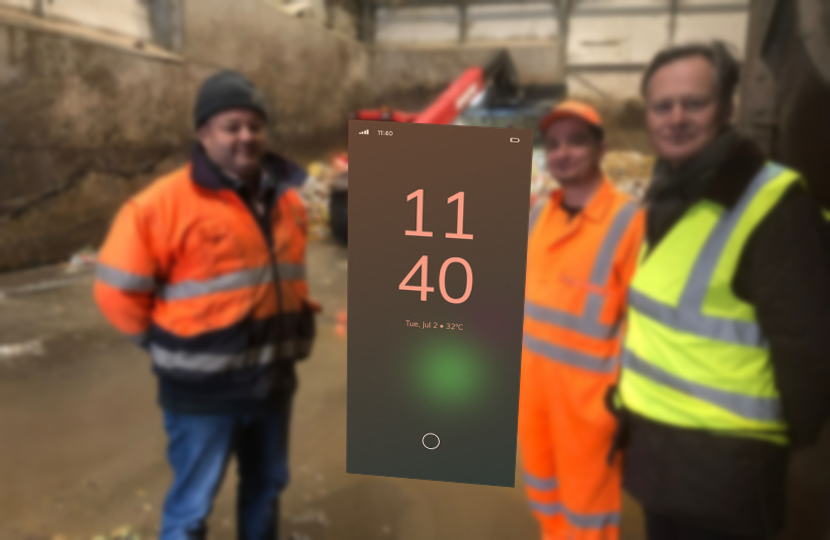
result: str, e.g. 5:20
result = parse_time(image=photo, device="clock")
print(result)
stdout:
11:40
